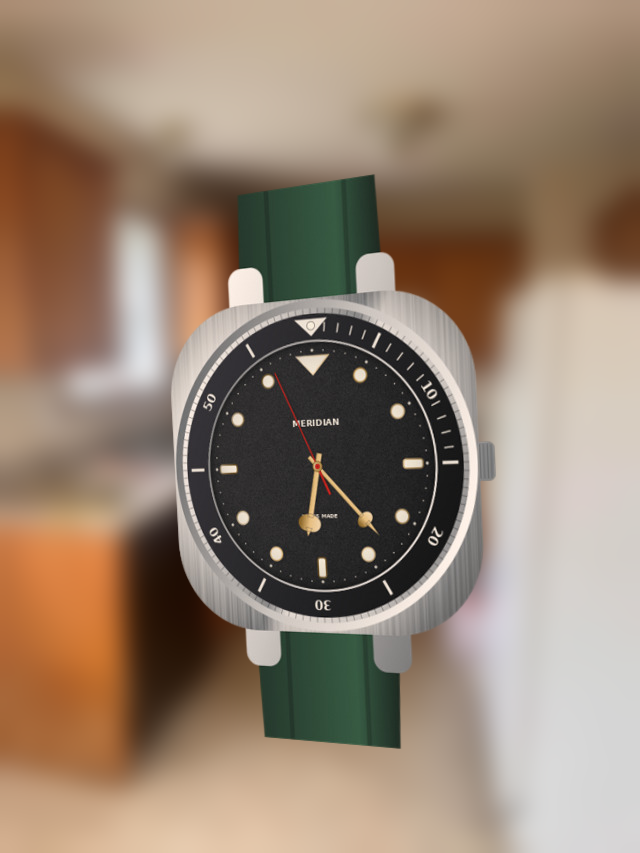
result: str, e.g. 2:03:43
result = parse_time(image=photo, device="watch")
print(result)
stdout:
6:22:56
